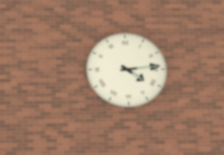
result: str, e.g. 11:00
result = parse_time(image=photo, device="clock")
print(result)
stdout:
4:14
